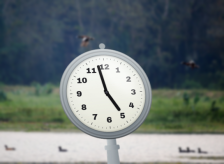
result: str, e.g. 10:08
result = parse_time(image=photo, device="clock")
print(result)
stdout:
4:58
